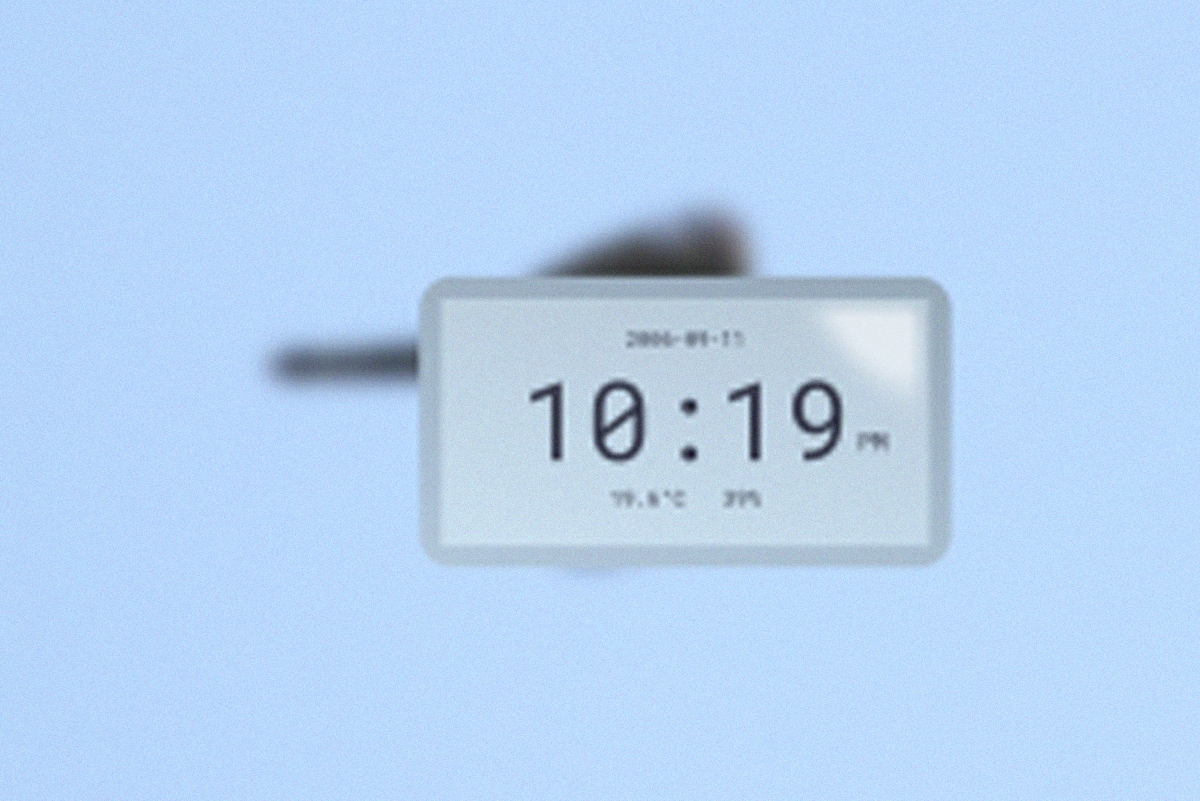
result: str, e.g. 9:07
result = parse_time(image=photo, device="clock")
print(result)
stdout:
10:19
